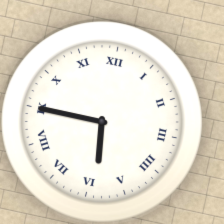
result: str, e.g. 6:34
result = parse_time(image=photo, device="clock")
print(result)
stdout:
5:45
